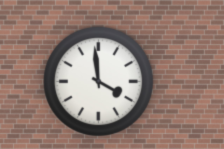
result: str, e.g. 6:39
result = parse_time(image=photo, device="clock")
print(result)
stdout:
3:59
